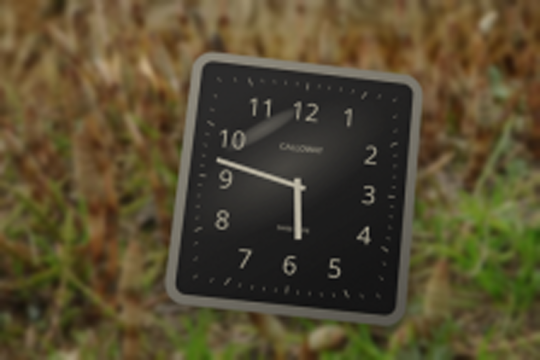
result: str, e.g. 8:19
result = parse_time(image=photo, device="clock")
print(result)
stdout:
5:47
